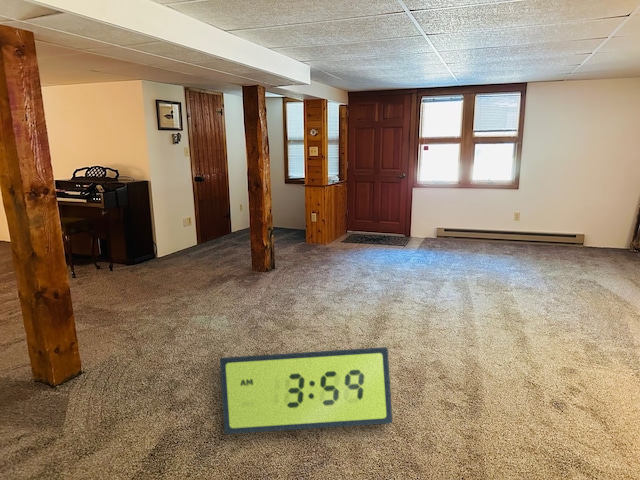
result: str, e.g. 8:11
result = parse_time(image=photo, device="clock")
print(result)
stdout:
3:59
